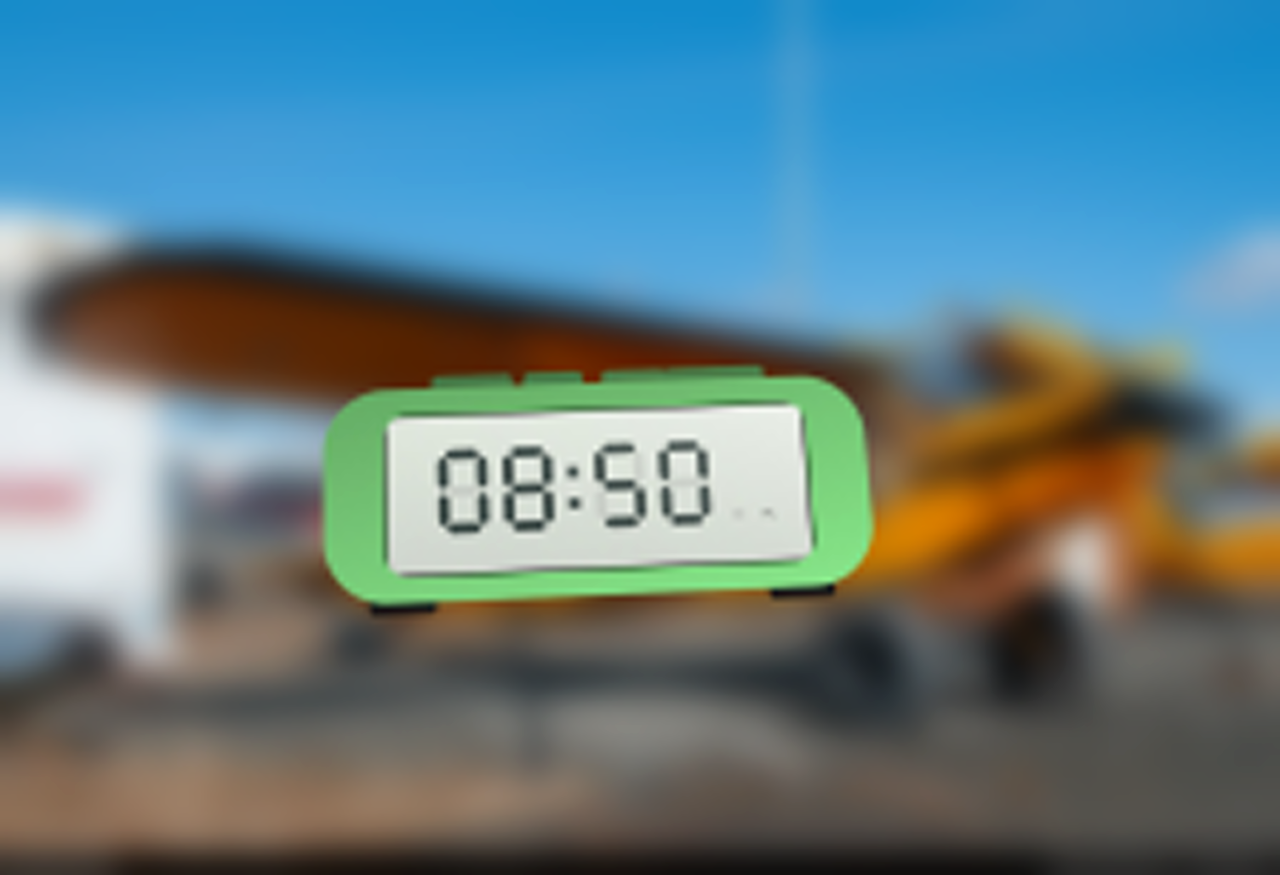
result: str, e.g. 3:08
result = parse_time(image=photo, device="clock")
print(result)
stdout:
8:50
